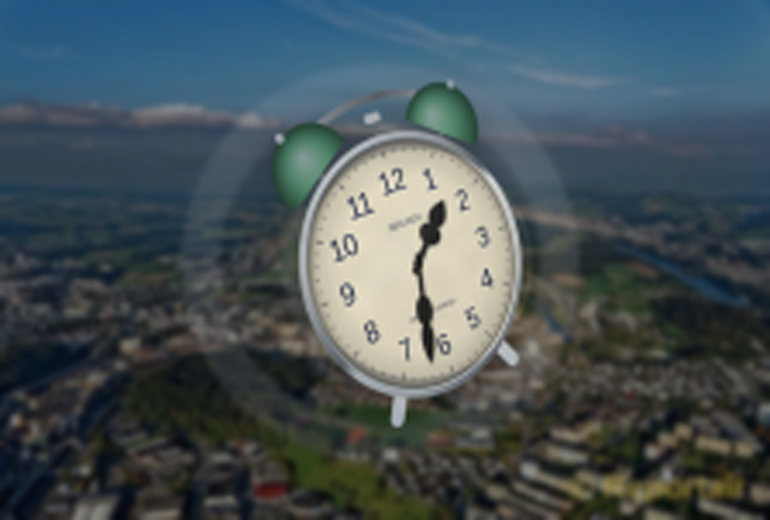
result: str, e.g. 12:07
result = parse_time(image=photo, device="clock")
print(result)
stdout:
1:32
